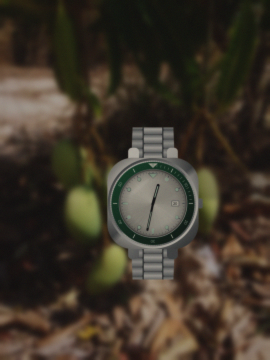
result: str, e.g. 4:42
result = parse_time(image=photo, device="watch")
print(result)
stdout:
12:32
